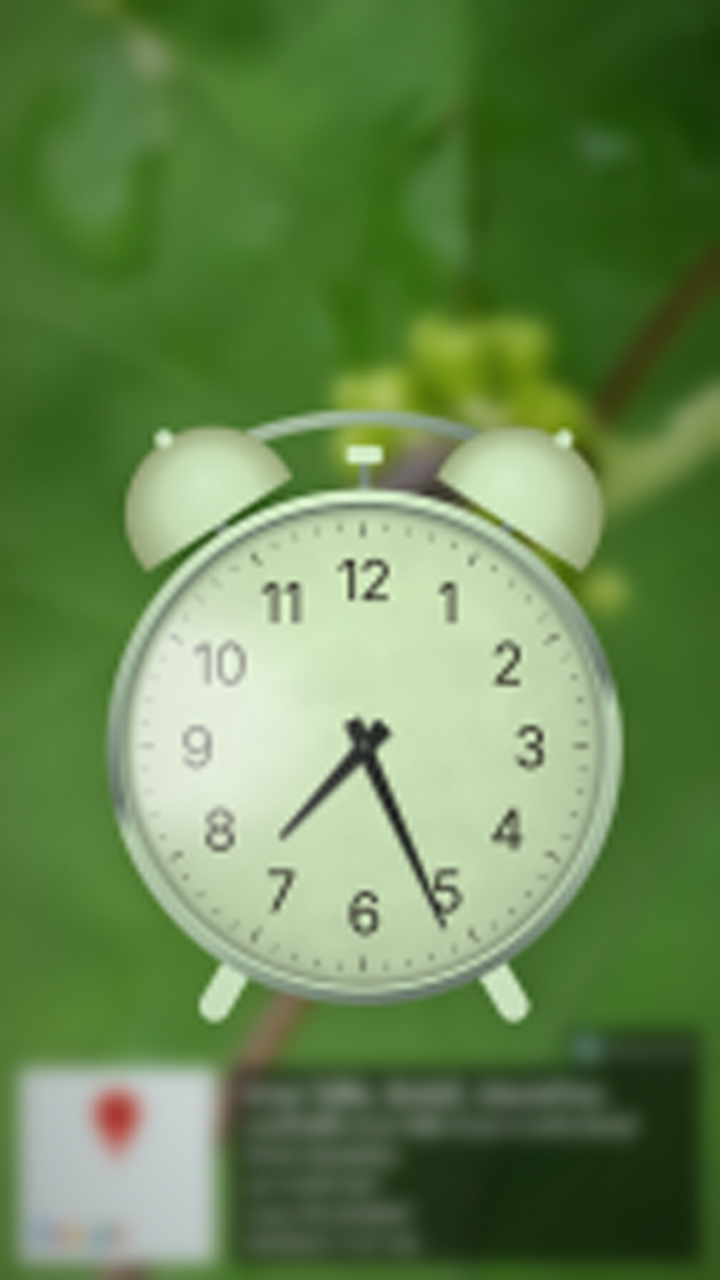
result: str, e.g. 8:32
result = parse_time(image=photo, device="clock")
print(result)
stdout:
7:26
